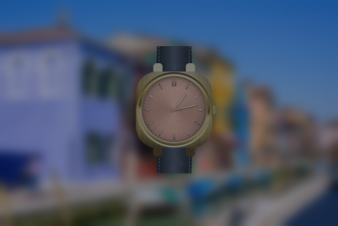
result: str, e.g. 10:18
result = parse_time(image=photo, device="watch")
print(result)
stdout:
1:13
